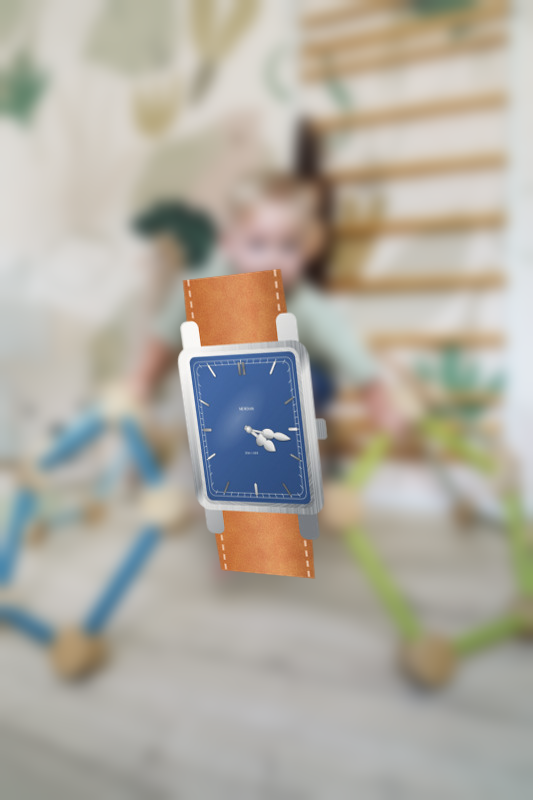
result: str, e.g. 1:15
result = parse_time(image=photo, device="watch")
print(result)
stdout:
4:17
